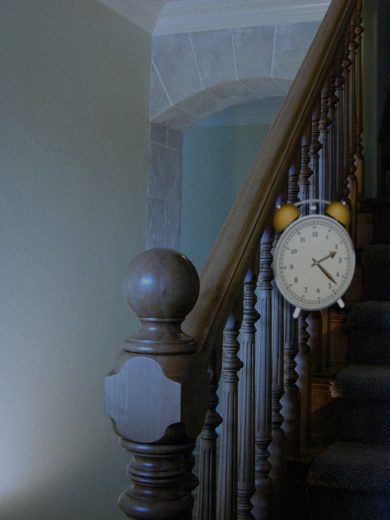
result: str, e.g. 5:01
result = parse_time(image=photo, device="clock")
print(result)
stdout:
2:23
